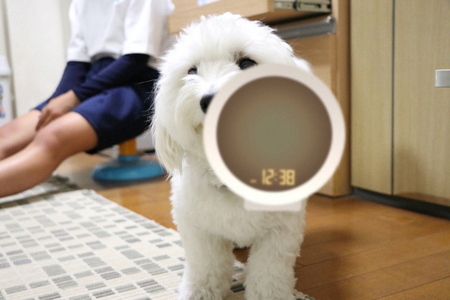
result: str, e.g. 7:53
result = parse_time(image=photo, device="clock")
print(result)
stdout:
12:38
